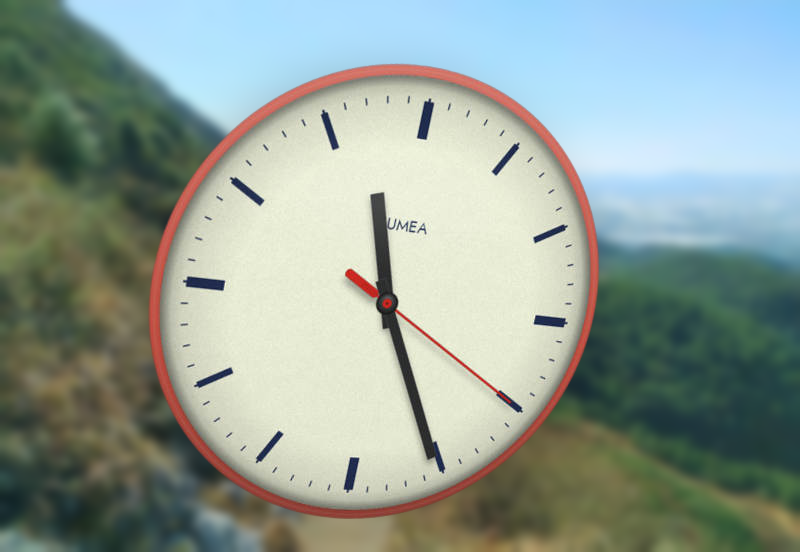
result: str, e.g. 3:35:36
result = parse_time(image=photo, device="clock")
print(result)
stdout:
11:25:20
